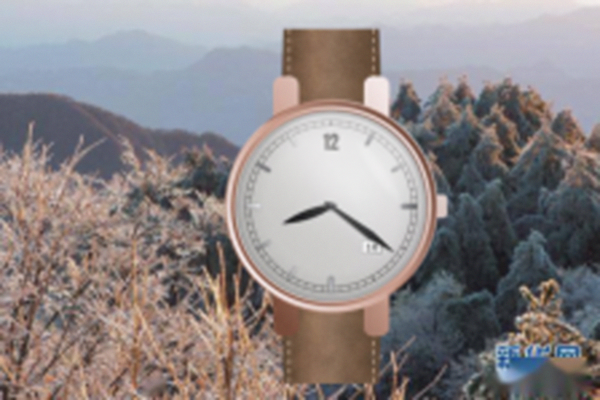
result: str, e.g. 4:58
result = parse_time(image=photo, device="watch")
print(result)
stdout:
8:21
